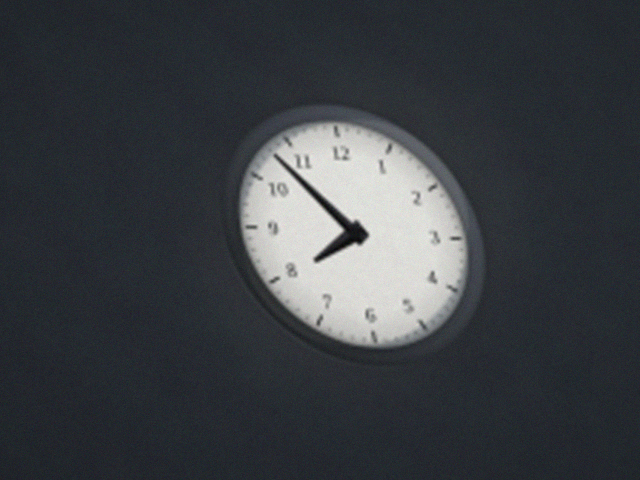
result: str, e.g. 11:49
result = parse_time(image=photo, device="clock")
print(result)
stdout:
7:53
